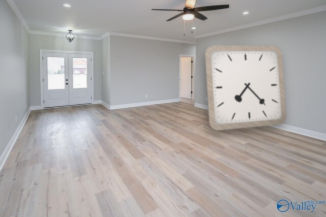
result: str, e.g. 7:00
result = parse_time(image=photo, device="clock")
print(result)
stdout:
7:23
